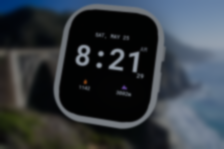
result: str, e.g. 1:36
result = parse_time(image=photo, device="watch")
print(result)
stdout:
8:21
